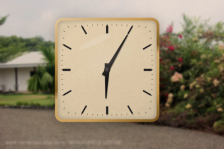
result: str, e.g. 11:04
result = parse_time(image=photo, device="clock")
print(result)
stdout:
6:05
